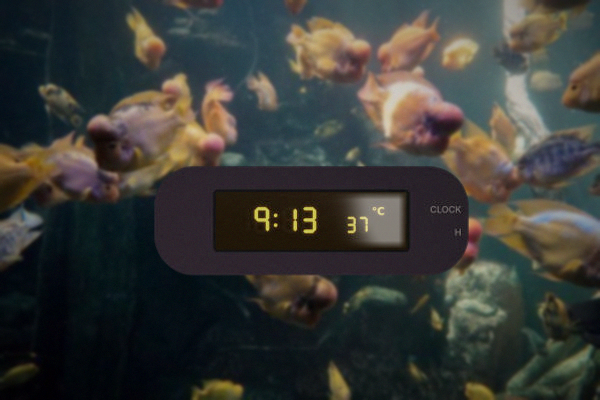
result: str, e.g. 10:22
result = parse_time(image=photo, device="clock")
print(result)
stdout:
9:13
